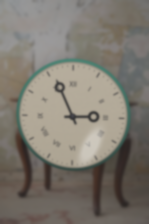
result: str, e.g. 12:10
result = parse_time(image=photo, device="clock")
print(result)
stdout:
2:56
